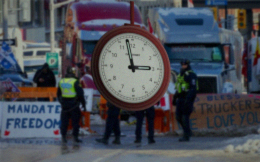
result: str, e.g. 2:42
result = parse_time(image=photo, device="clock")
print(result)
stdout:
2:58
